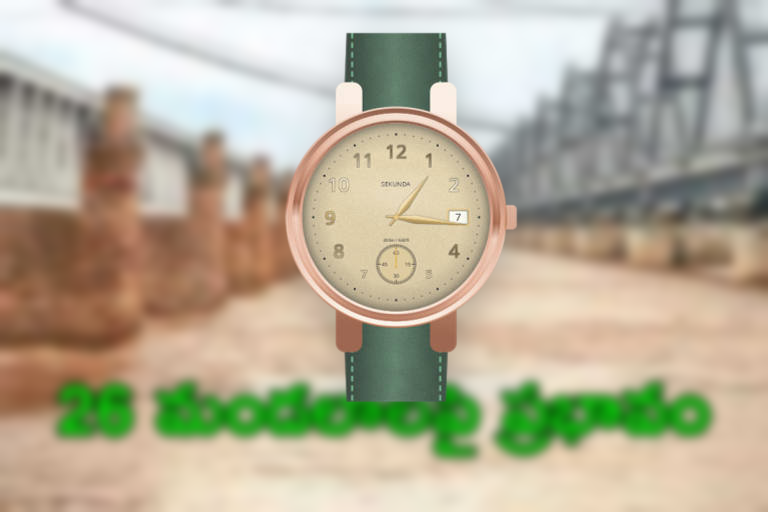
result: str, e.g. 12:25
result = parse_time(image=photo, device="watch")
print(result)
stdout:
1:16
